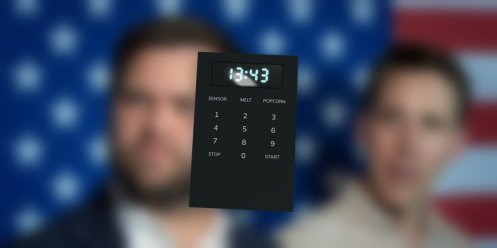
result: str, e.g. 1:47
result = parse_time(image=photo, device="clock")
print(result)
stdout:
13:43
